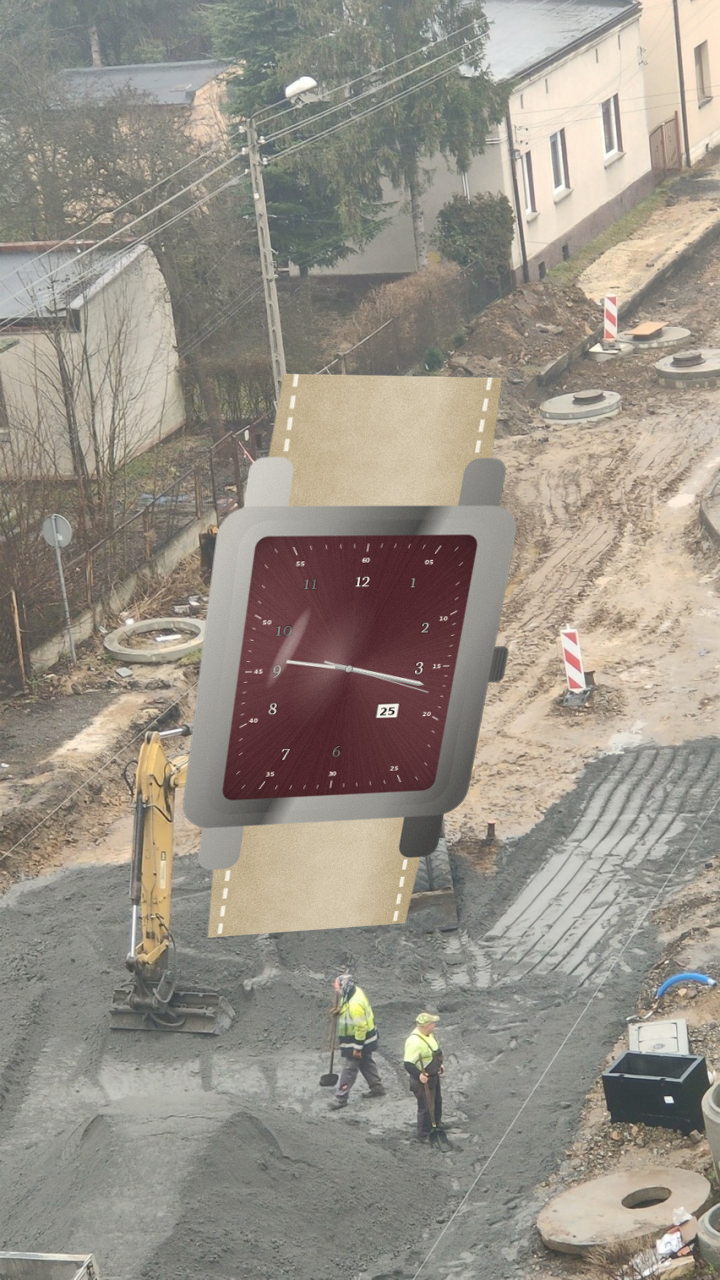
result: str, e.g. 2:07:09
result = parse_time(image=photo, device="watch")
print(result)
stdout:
9:17:18
